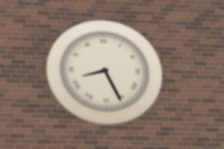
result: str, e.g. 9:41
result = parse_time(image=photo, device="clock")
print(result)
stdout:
8:26
